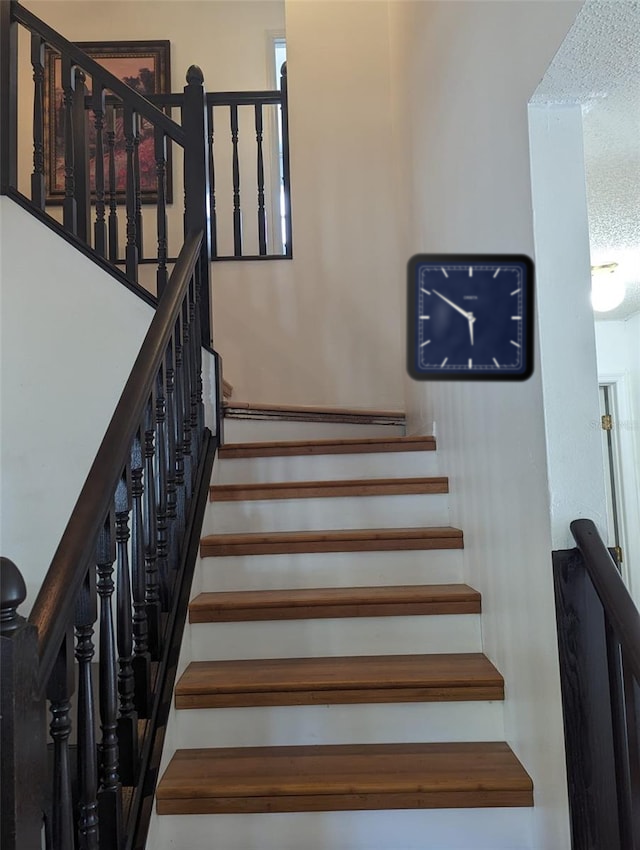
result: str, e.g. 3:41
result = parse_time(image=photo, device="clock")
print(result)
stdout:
5:51
